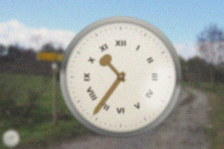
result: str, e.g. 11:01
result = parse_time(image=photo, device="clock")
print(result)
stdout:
10:36
